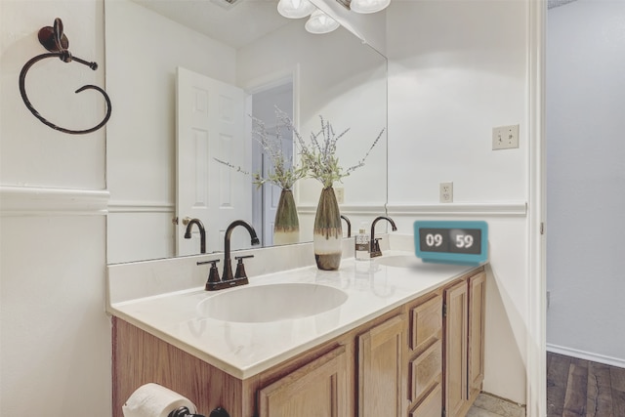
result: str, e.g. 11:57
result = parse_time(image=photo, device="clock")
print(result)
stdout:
9:59
